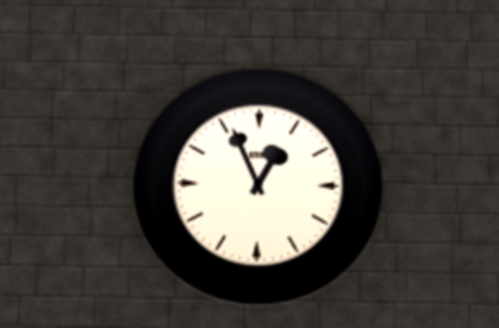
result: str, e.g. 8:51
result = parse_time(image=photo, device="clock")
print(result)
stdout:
12:56
